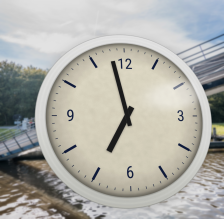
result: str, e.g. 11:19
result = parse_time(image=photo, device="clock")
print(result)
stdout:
6:58
